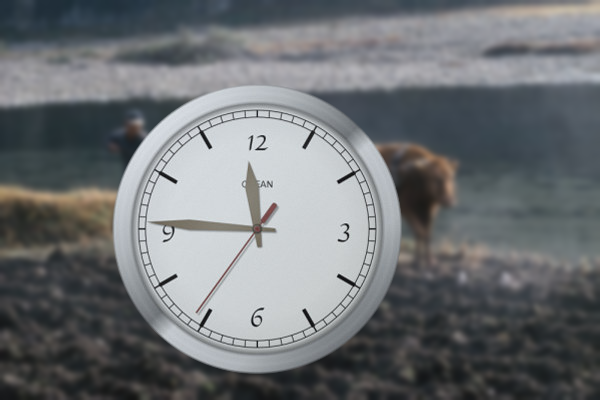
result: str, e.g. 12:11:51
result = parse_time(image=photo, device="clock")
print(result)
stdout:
11:45:36
